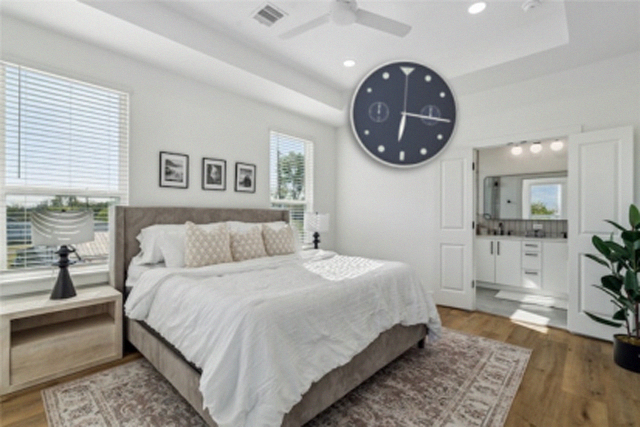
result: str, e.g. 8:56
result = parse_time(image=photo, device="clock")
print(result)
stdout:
6:16
